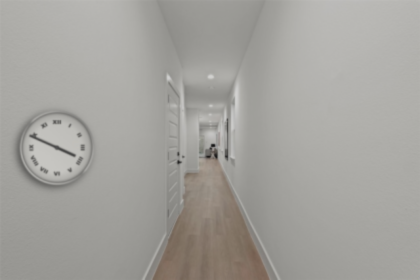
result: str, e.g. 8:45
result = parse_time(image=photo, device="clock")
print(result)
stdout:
3:49
